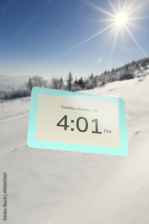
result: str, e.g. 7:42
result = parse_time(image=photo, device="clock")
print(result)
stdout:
4:01
